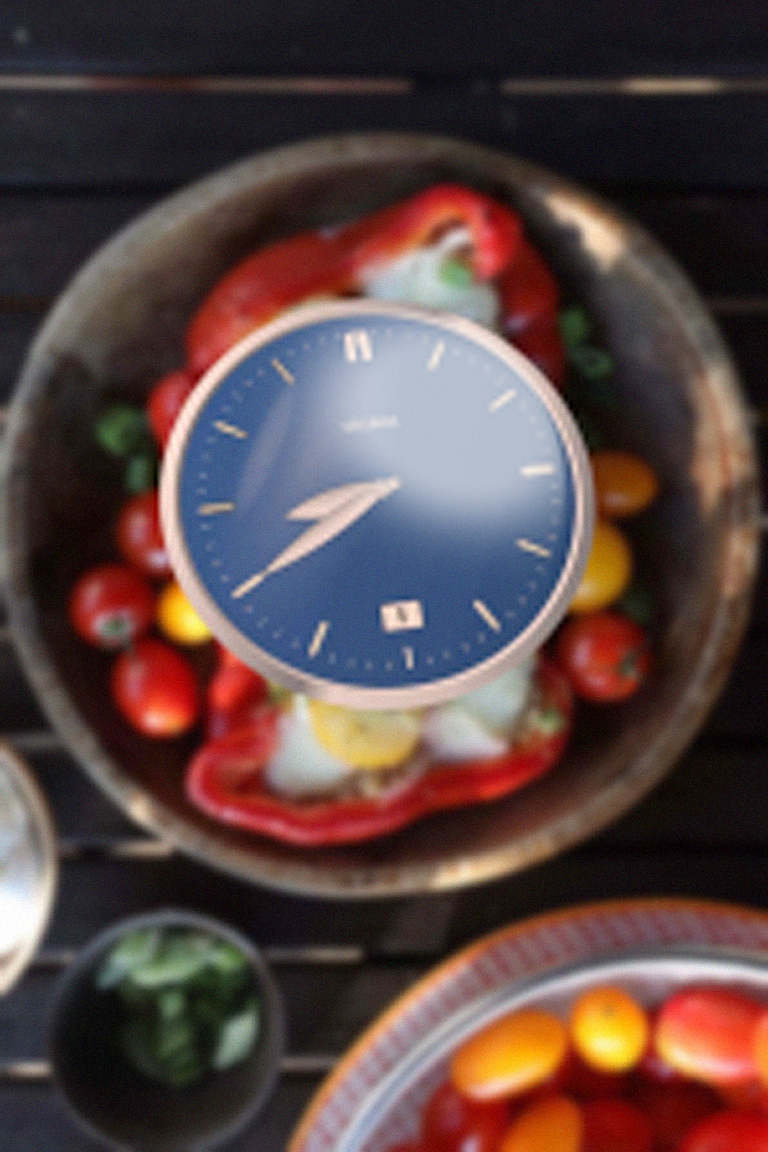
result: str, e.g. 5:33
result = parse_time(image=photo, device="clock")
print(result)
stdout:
8:40
